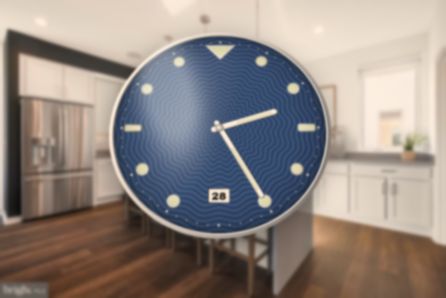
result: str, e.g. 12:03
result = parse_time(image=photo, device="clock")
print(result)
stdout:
2:25
